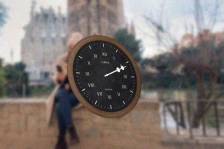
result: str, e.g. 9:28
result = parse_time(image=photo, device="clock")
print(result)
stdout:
2:11
